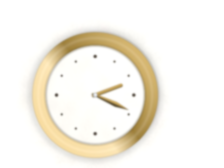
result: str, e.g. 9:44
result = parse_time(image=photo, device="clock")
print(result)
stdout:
2:19
